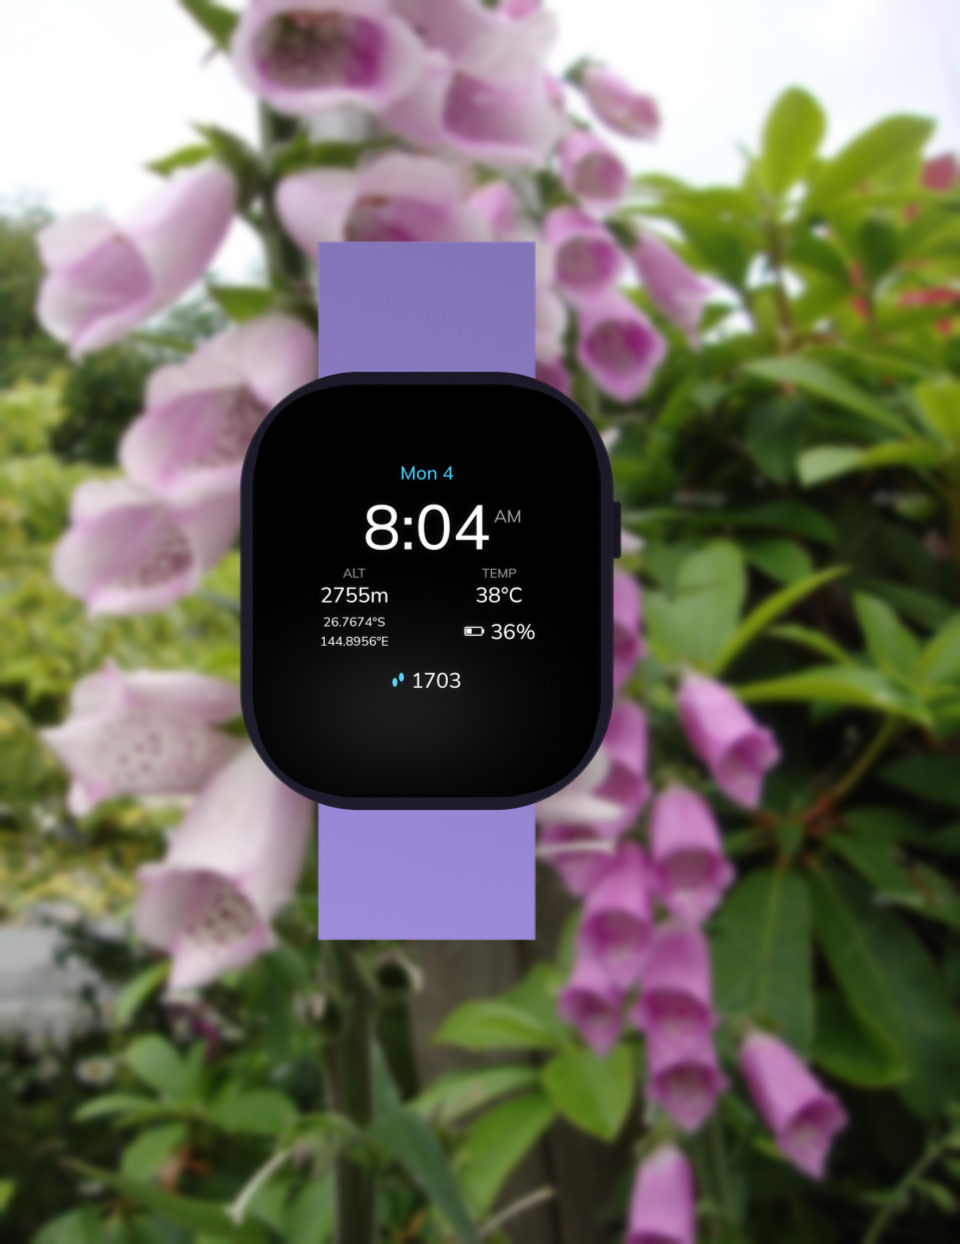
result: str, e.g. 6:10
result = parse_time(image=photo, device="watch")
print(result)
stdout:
8:04
